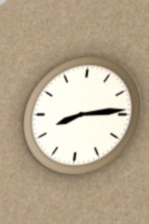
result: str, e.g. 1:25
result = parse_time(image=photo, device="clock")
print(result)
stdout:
8:14
